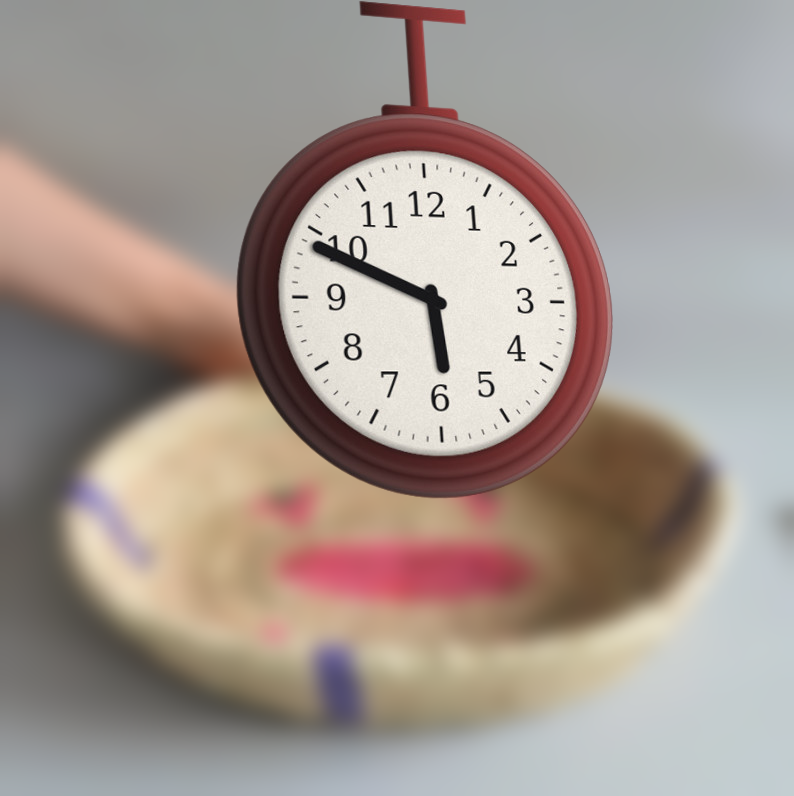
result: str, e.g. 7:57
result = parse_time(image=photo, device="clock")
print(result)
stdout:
5:49
